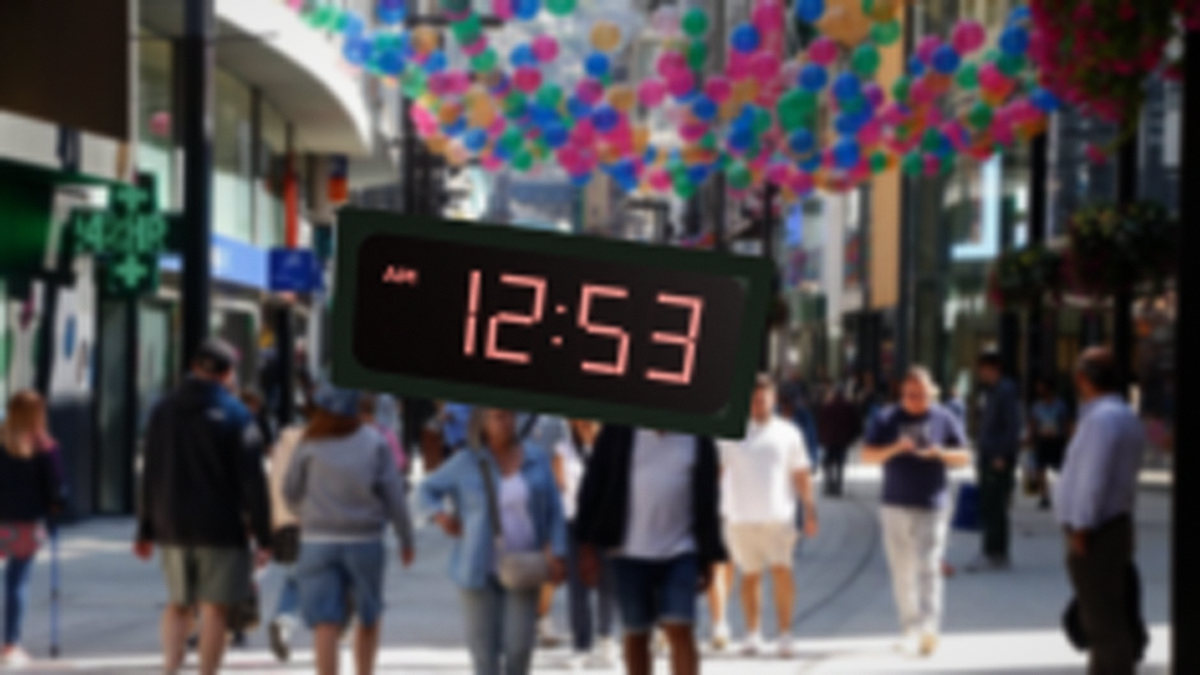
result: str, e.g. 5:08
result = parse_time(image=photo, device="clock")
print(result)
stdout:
12:53
